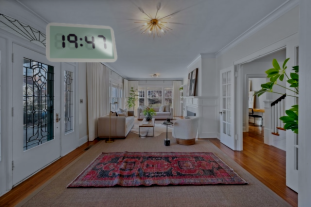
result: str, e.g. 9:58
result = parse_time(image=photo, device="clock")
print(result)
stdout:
19:47
